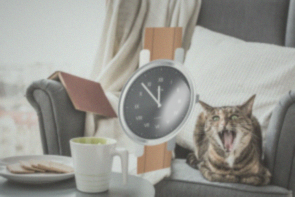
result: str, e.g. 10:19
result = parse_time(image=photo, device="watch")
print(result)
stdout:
11:53
